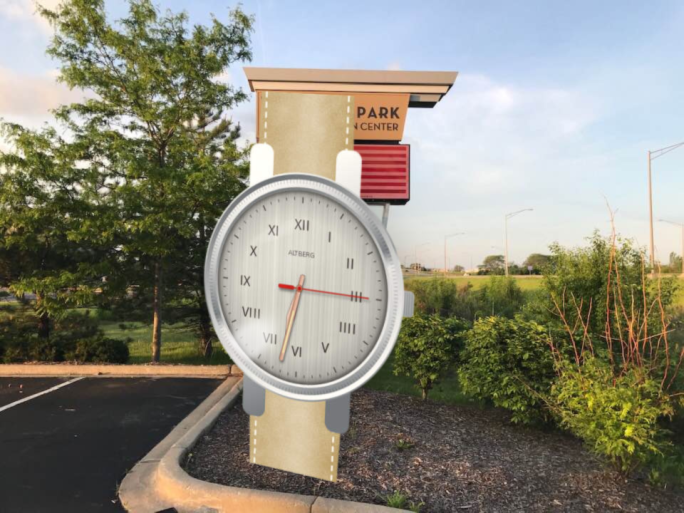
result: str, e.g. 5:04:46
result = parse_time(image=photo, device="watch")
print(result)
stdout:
6:32:15
